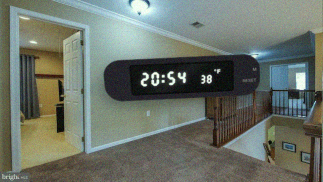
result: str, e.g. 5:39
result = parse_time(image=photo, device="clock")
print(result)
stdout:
20:54
